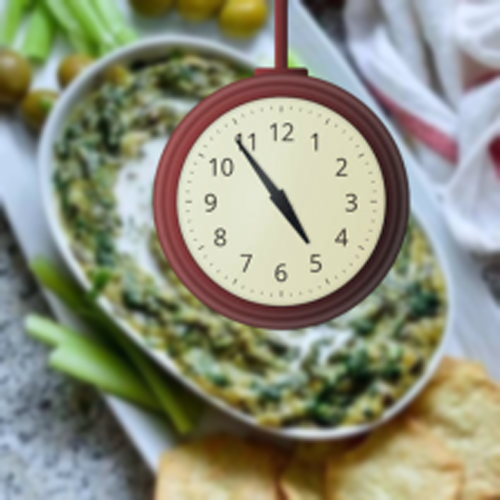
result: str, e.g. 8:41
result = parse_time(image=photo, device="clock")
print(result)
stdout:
4:54
